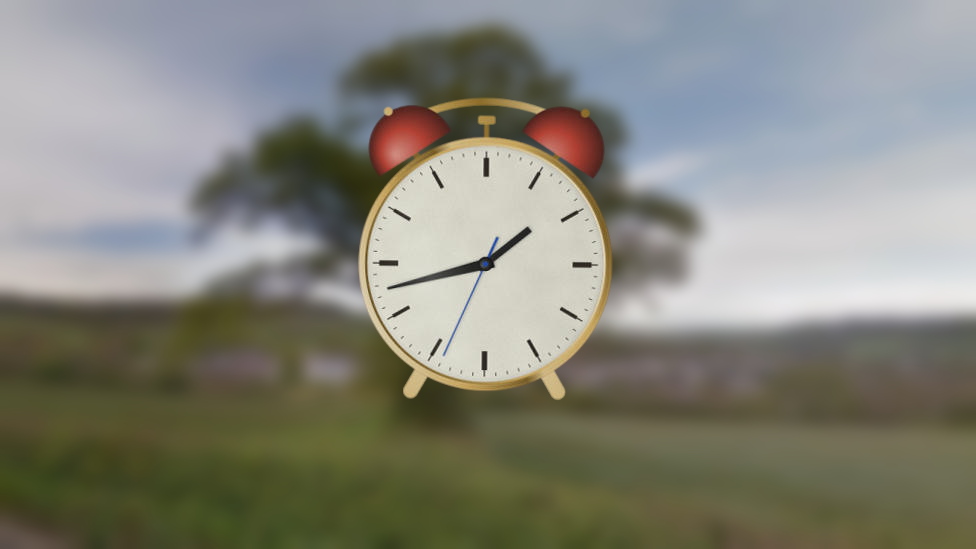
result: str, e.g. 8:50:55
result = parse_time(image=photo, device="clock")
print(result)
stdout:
1:42:34
